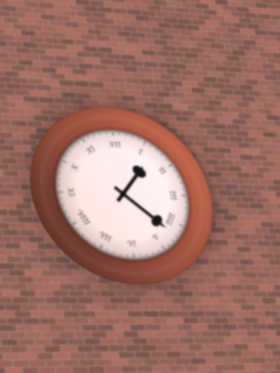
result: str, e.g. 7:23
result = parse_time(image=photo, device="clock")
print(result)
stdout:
1:22
